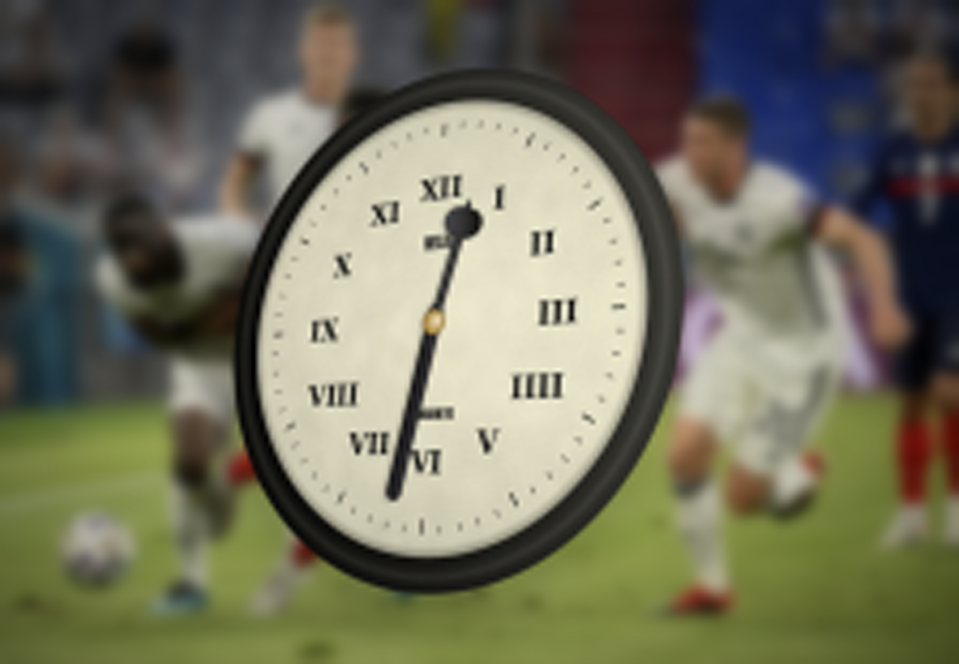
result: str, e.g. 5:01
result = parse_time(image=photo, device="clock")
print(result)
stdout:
12:32
